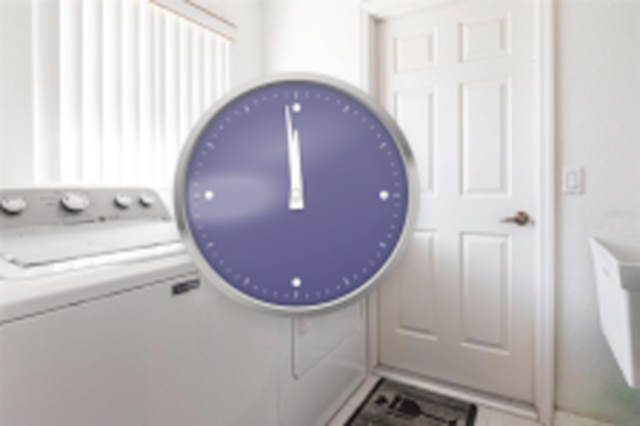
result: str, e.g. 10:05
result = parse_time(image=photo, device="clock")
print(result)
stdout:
11:59
